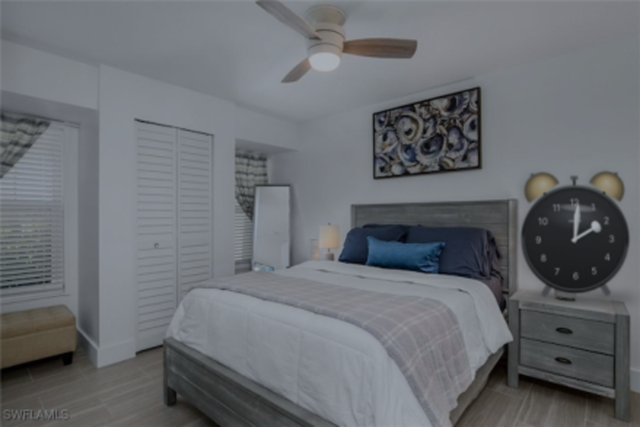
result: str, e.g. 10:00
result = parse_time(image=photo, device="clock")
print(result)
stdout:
2:01
